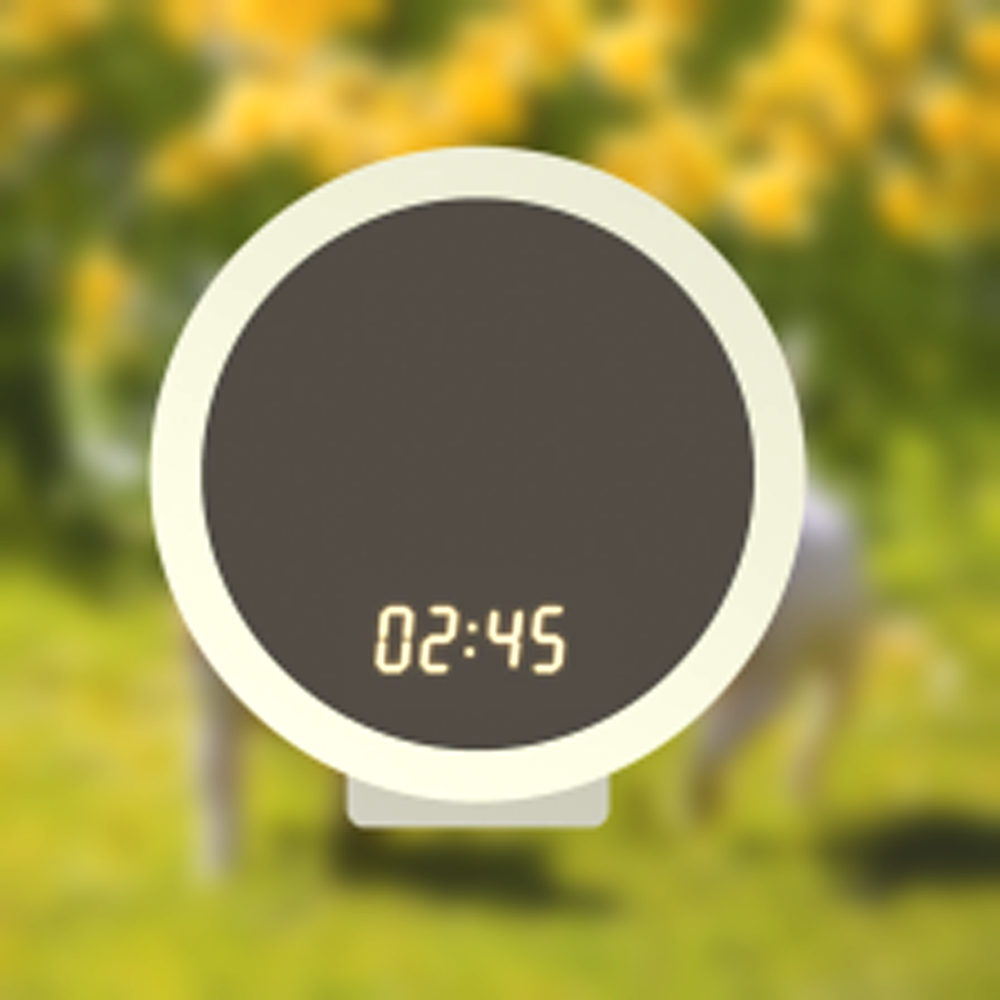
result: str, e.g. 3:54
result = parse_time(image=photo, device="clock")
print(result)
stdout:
2:45
